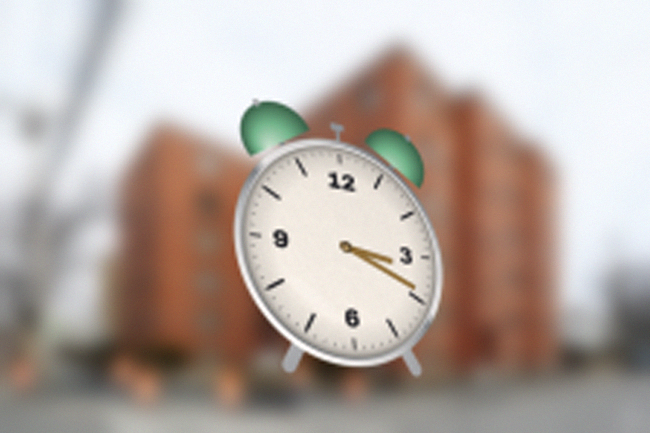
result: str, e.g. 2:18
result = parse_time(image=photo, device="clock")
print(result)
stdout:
3:19
